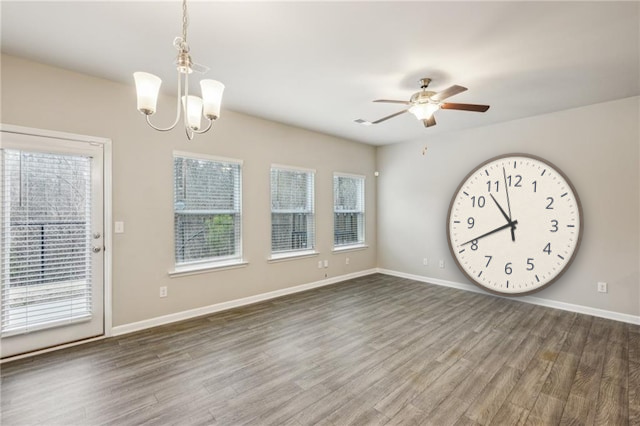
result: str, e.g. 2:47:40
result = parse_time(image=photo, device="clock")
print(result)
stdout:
10:40:58
